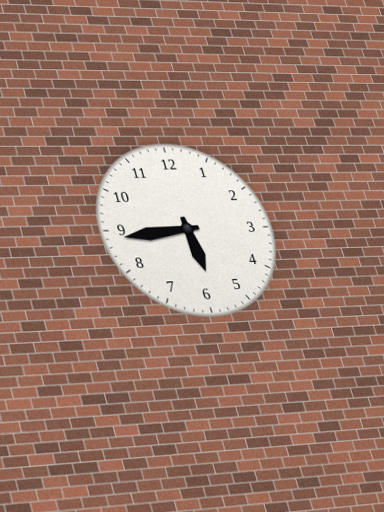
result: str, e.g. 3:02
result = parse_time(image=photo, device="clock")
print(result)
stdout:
5:44
